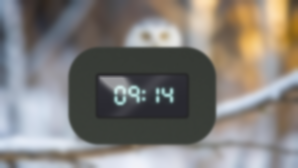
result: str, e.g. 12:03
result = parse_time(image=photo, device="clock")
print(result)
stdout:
9:14
